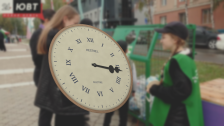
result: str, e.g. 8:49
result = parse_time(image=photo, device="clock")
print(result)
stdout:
3:16
